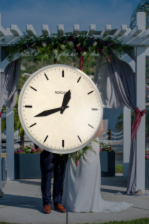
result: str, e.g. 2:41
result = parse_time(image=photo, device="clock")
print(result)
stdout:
12:42
